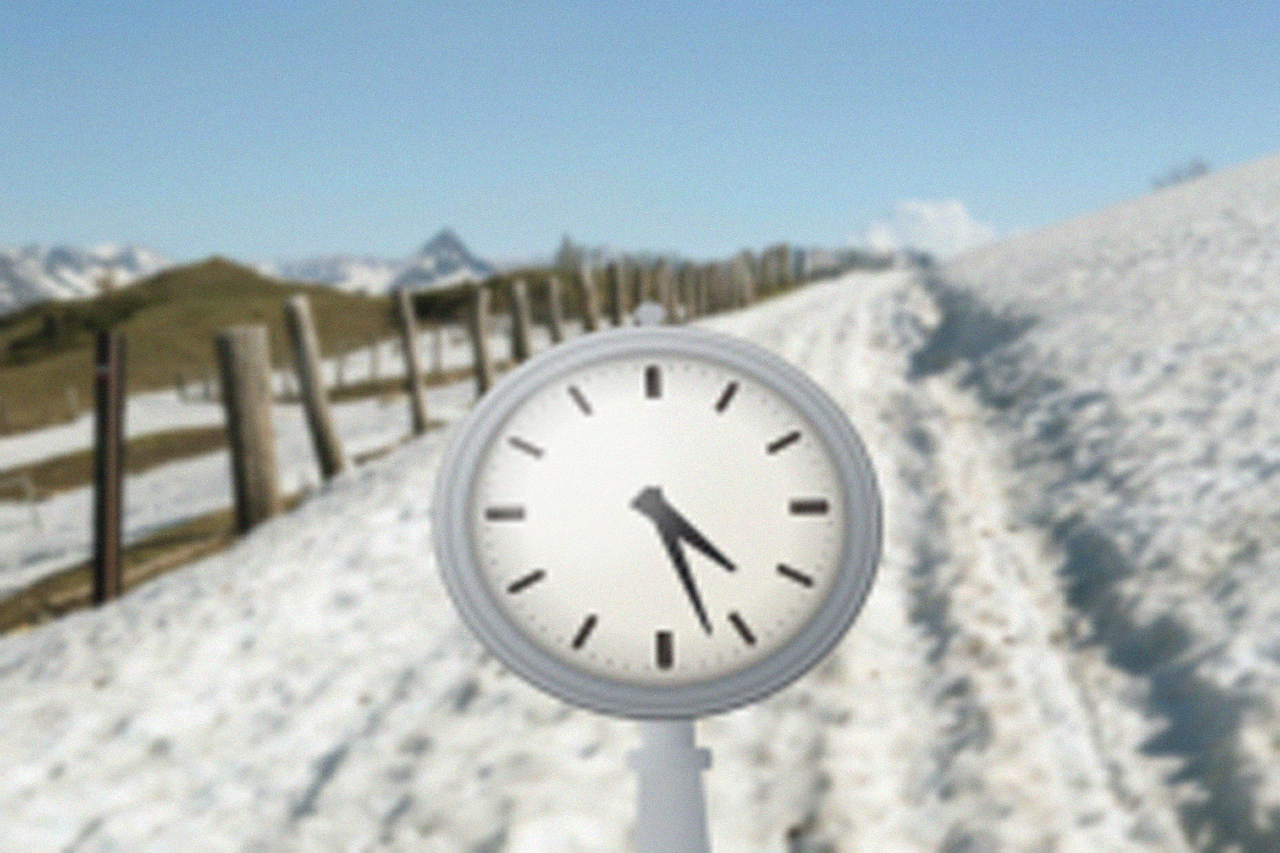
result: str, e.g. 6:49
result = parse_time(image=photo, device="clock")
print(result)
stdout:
4:27
